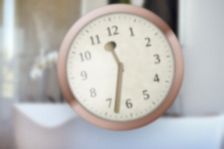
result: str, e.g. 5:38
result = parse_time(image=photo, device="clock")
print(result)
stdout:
11:33
